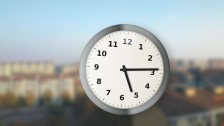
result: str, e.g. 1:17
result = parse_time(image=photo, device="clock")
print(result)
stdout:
5:14
